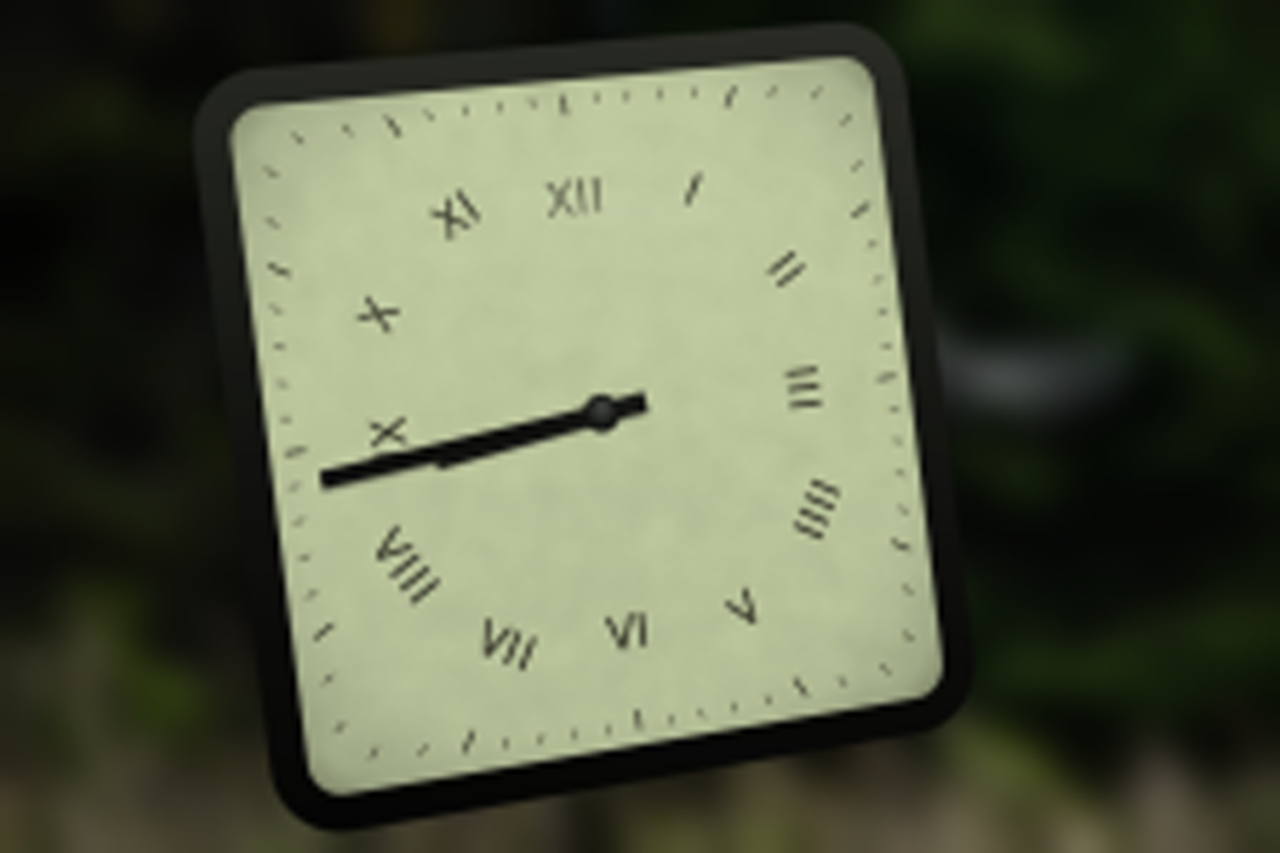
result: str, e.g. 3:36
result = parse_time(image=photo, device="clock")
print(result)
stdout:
8:44
